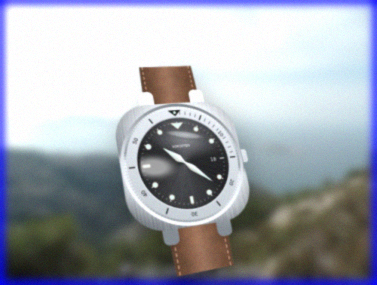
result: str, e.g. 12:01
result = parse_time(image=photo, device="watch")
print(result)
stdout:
10:22
